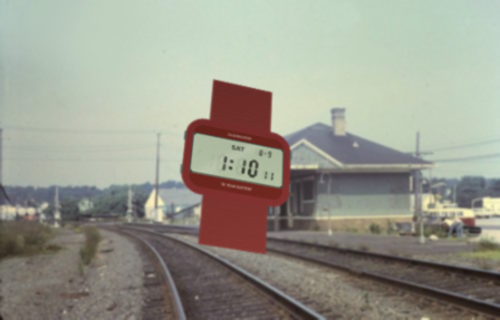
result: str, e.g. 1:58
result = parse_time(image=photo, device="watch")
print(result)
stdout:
1:10
